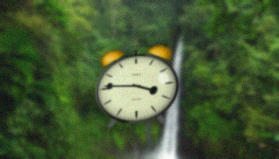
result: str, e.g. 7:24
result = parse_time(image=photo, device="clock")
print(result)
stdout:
3:46
